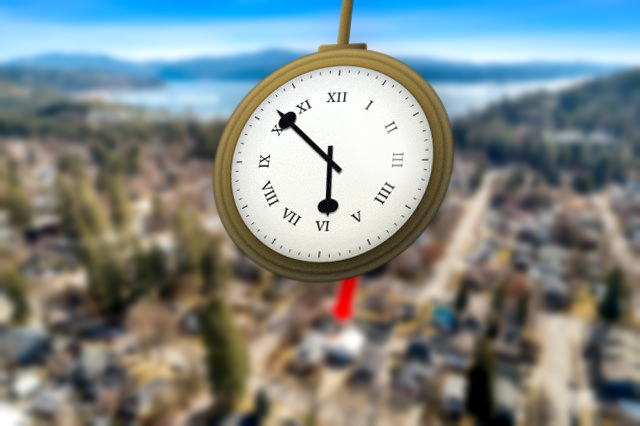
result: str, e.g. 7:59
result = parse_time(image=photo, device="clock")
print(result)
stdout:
5:52
